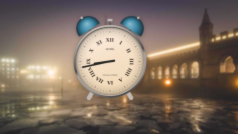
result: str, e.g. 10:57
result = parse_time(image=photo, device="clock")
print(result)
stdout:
8:43
